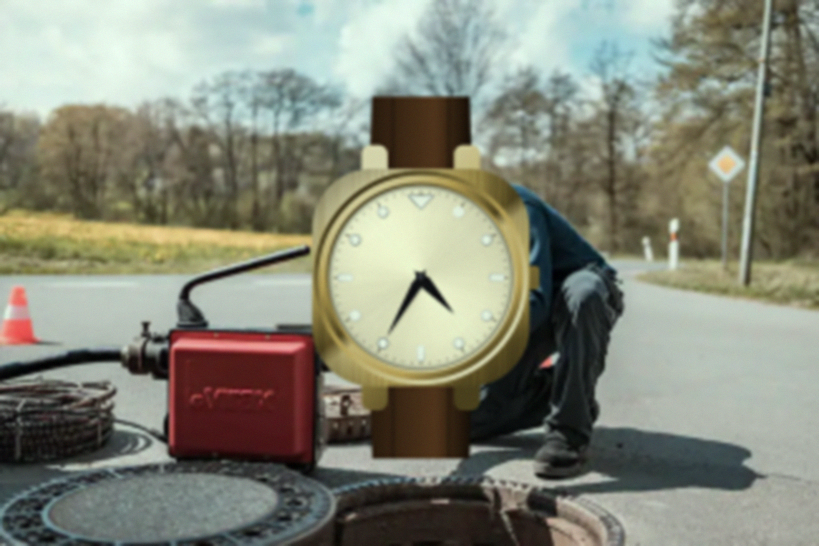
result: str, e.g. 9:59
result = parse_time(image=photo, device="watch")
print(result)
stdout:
4:35
